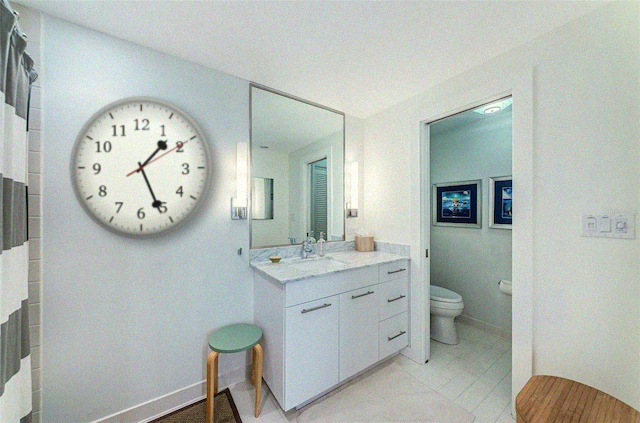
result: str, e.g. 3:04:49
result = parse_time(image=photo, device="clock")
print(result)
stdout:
1:26:10
